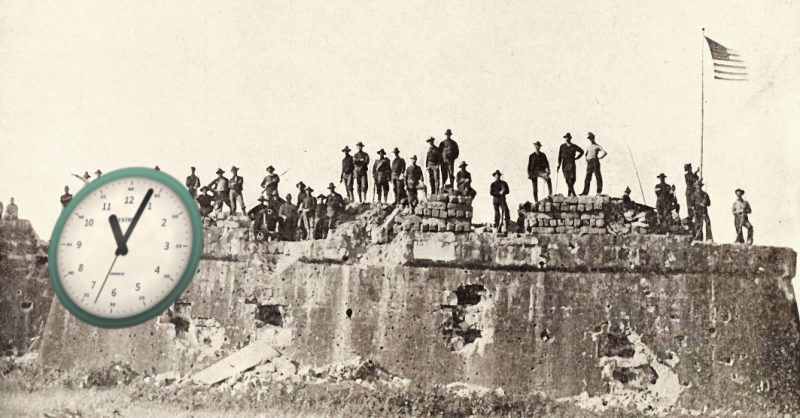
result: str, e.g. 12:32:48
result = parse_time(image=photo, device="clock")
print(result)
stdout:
11:03:33
